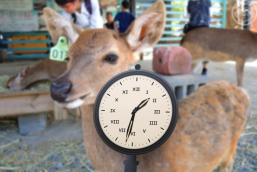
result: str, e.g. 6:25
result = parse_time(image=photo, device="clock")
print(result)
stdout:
1:32
